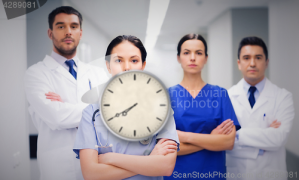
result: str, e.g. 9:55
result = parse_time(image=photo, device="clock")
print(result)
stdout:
7:40
